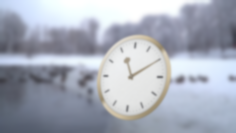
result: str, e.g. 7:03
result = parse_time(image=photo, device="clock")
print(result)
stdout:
11:10
